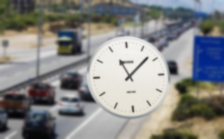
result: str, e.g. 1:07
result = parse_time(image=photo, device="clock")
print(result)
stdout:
11:08
